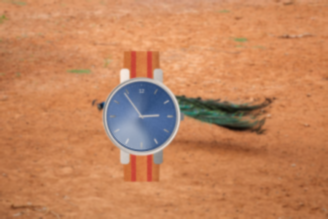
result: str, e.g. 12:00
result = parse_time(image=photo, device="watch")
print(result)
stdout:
2:54
